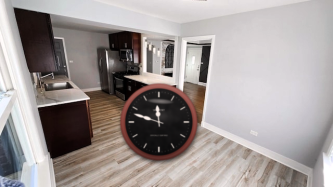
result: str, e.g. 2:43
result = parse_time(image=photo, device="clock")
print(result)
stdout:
11:48
